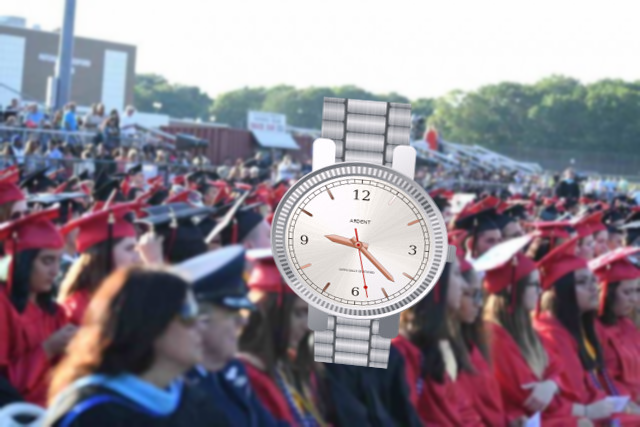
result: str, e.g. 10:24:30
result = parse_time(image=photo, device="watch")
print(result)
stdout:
9:22:28
